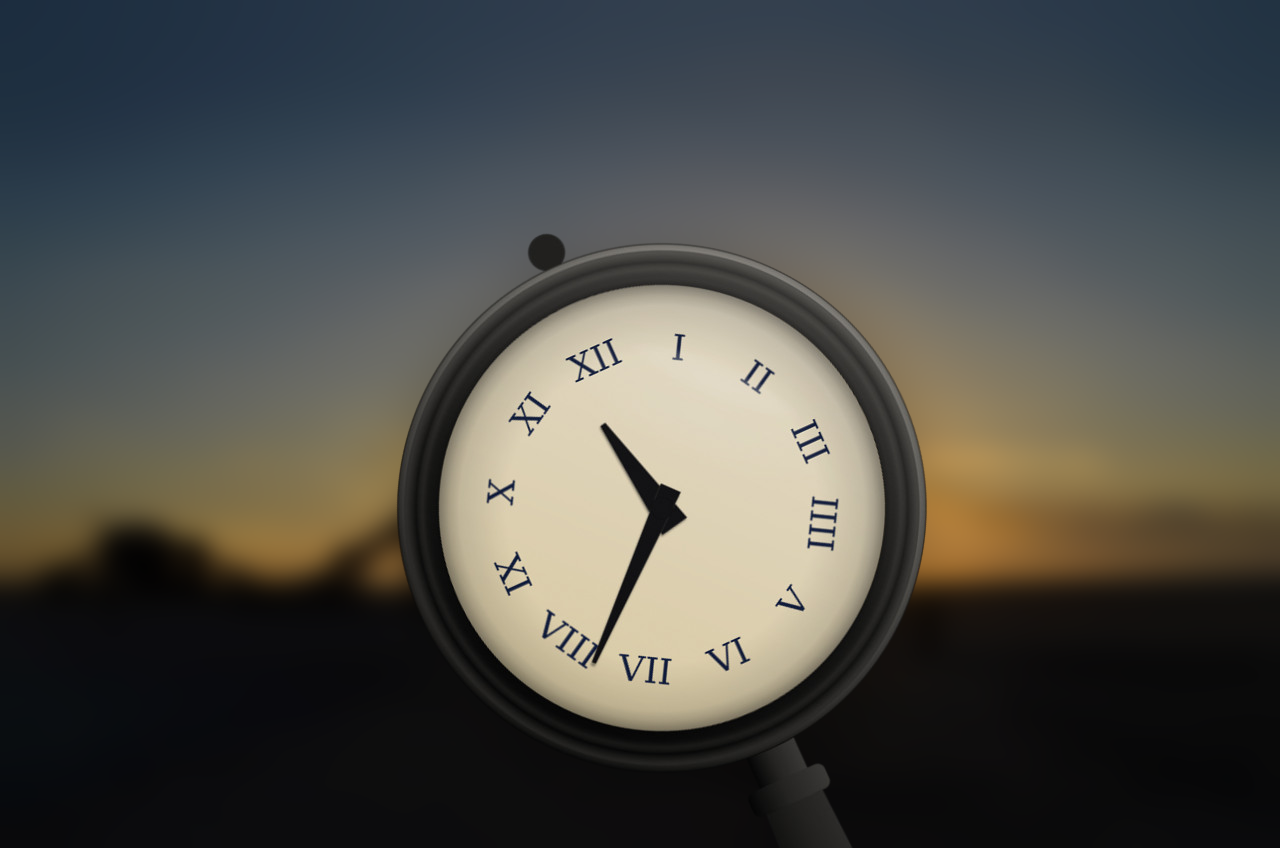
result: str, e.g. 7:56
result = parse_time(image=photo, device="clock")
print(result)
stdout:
11:38
